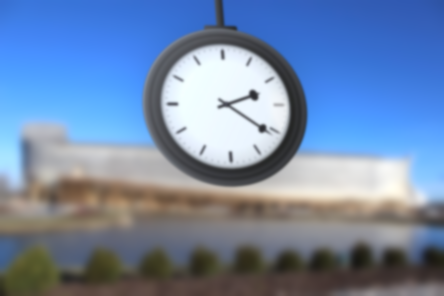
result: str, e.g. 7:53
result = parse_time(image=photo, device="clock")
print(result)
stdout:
2:21
